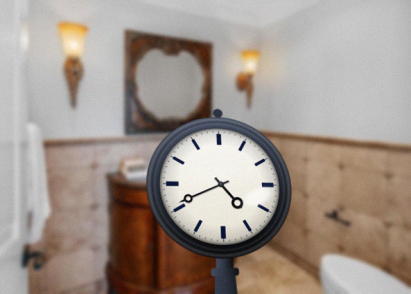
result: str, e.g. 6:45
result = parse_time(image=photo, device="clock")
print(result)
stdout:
4:41
